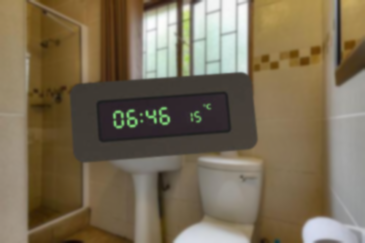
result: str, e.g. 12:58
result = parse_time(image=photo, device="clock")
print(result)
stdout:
6:46
